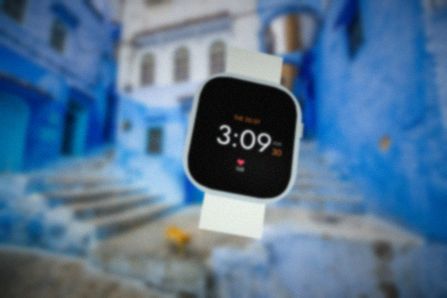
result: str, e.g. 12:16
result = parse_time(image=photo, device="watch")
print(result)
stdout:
3:09
